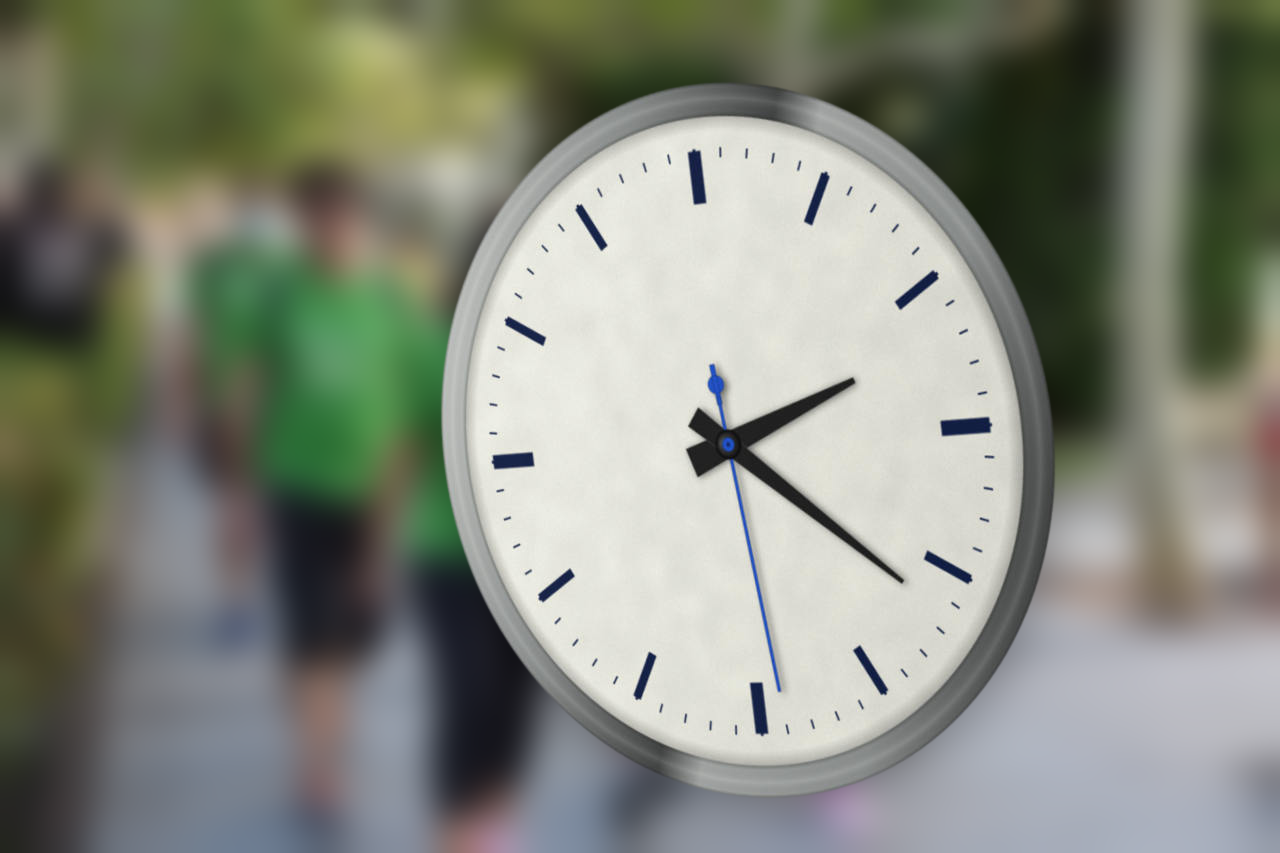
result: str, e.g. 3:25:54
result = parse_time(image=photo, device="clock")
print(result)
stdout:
2:21:29
